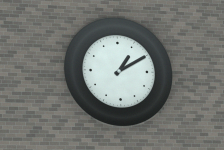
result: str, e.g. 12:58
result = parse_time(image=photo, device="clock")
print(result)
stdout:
1:10
